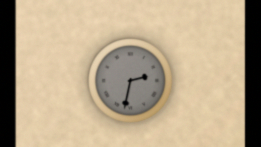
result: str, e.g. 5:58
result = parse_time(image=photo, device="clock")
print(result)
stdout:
2:32
